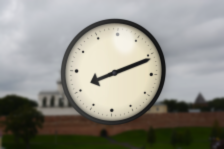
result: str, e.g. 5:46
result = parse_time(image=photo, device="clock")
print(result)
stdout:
8:11
